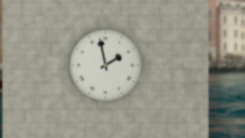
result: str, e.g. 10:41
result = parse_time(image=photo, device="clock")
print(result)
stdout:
1:58
